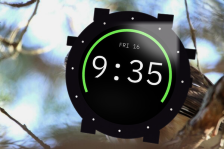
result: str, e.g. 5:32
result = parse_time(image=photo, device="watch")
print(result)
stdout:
9:35
